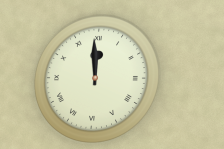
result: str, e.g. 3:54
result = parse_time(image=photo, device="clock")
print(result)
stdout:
11:59
